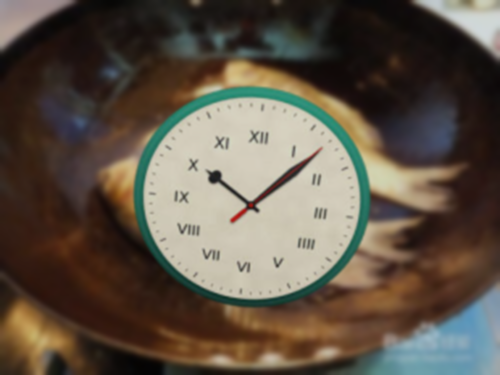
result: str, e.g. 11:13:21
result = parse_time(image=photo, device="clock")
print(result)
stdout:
10:07:07
